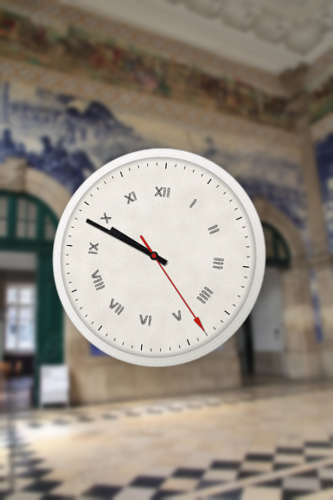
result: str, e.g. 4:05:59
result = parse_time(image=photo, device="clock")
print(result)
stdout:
9:48:23
